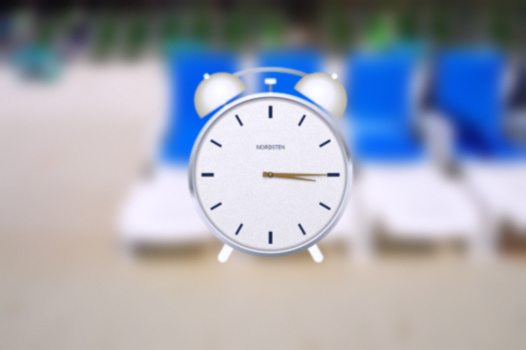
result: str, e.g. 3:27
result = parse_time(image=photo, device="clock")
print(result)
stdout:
3:15
